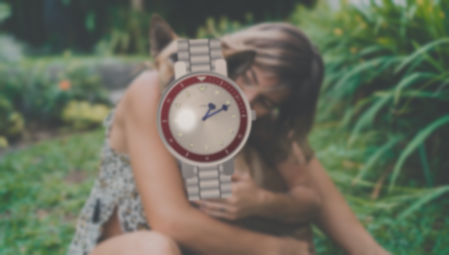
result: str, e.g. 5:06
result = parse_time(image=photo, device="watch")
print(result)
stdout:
1:11
